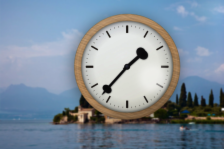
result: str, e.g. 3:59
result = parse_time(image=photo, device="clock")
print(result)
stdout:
1:37
